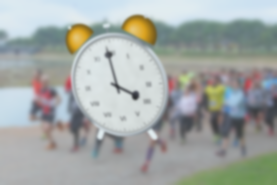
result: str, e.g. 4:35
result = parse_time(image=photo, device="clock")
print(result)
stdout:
3:59
